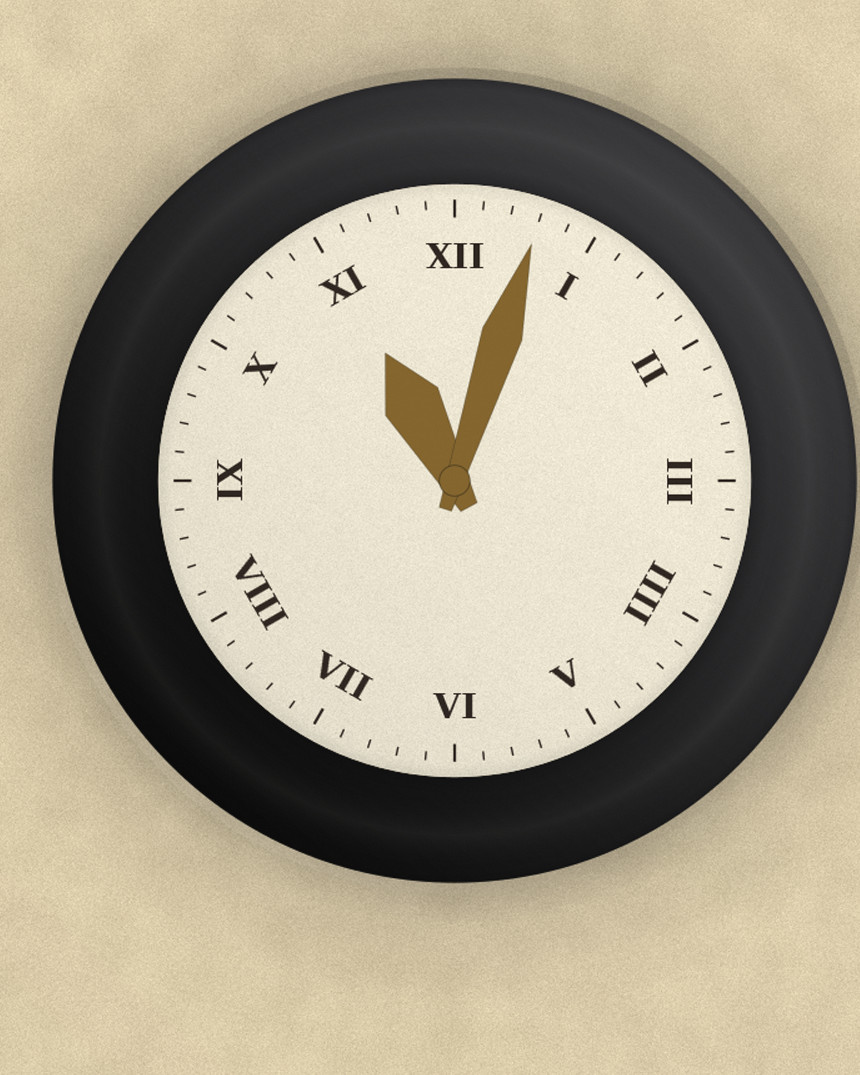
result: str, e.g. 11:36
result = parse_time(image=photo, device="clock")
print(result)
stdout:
11:03
